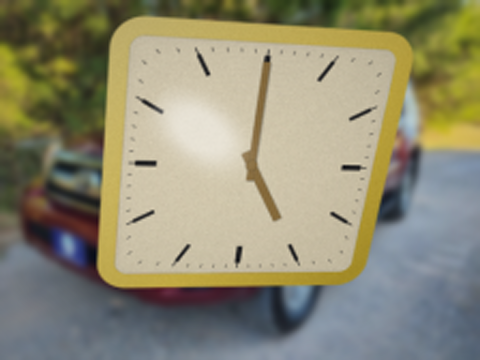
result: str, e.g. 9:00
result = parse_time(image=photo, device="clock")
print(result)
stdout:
5:00
